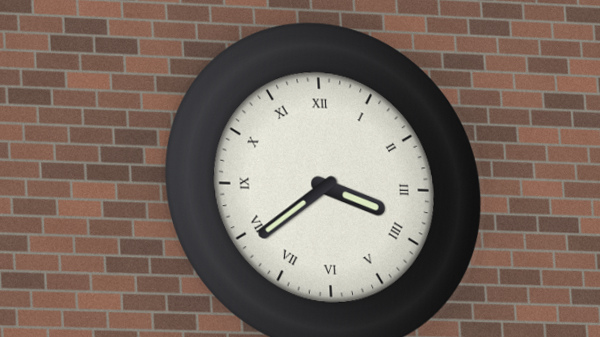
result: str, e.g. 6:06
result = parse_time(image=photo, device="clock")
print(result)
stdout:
3:39
